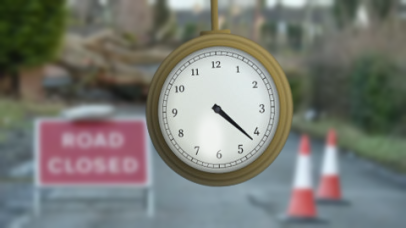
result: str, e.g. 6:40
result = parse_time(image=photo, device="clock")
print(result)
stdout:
4:22
